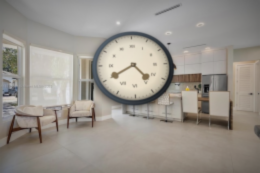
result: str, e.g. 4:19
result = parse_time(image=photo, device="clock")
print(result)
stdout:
4:40
